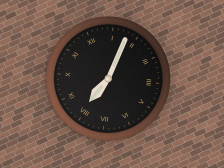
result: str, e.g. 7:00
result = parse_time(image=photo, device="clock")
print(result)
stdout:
8:08
